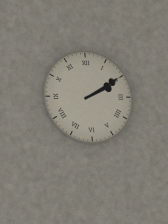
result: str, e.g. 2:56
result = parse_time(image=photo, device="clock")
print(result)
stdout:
2:10
